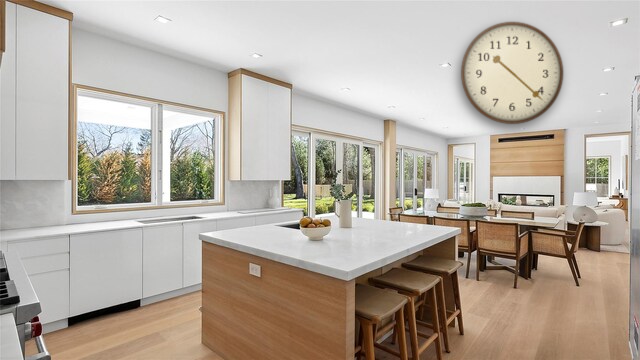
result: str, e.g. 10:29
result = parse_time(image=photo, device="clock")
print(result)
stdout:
10:22
